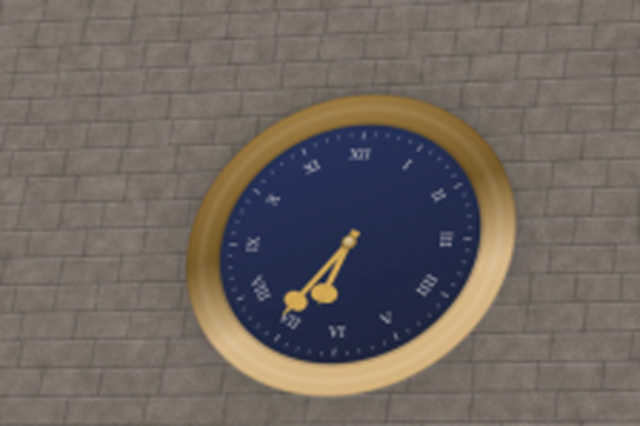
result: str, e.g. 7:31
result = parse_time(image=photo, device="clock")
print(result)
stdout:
6:36
